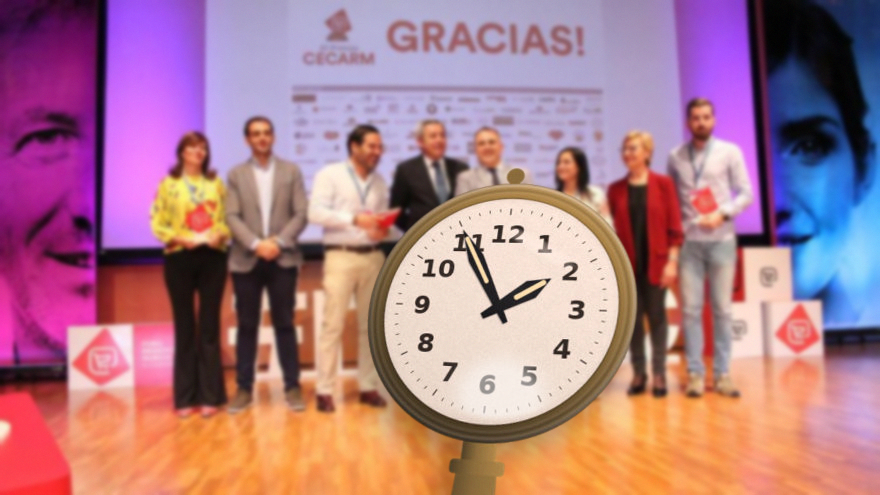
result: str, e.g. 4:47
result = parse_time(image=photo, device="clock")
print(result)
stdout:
1:55
